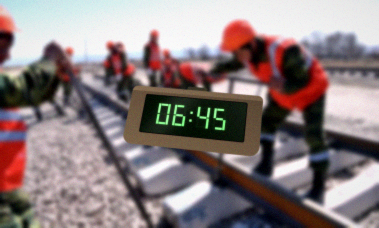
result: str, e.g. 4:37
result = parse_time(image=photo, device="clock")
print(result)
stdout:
6:45
